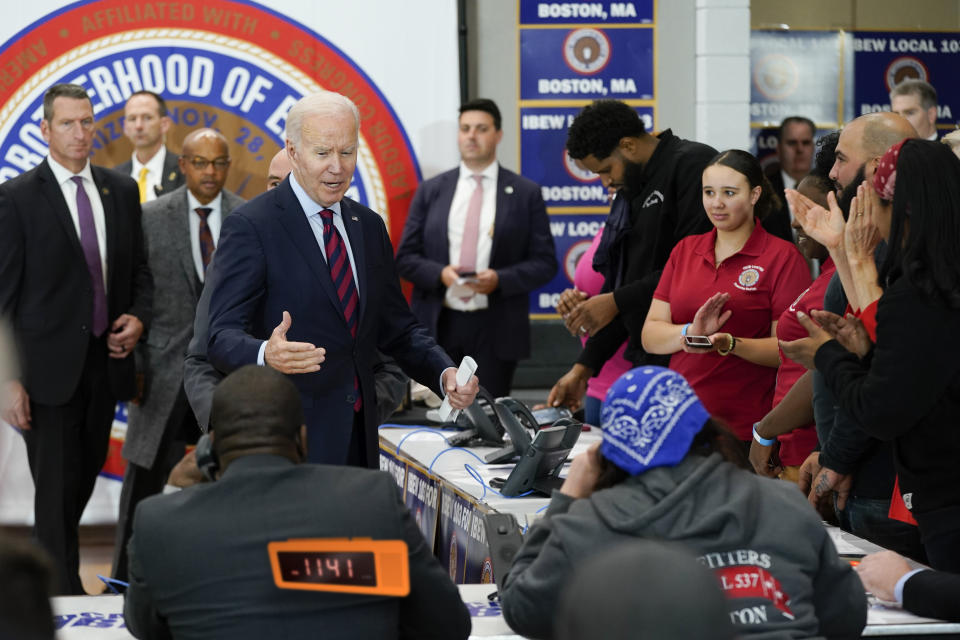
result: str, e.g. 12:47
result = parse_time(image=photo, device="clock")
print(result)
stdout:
11:41
